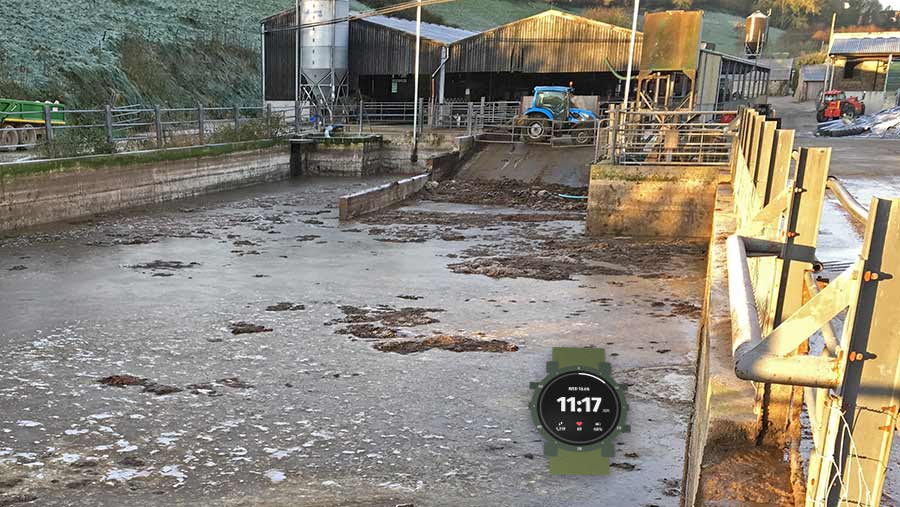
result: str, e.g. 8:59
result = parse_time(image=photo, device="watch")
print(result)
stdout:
11:17
